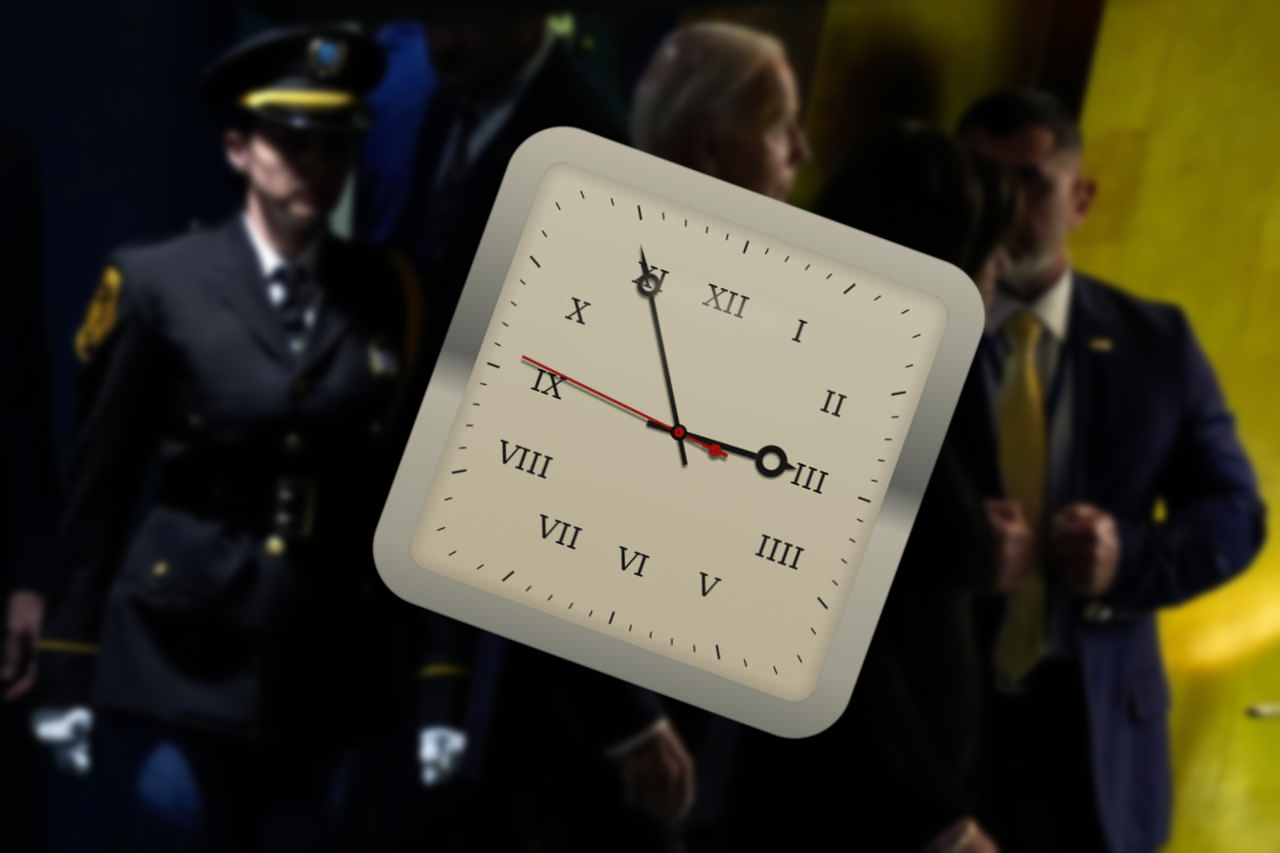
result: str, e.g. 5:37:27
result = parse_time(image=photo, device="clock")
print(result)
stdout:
2:54:46
